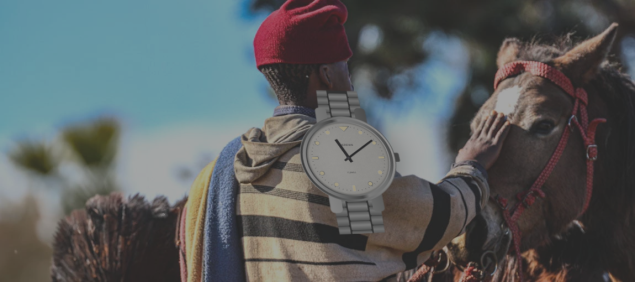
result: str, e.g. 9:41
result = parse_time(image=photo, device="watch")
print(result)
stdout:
11:09
